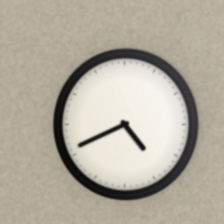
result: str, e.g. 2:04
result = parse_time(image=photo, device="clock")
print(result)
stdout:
4:41
